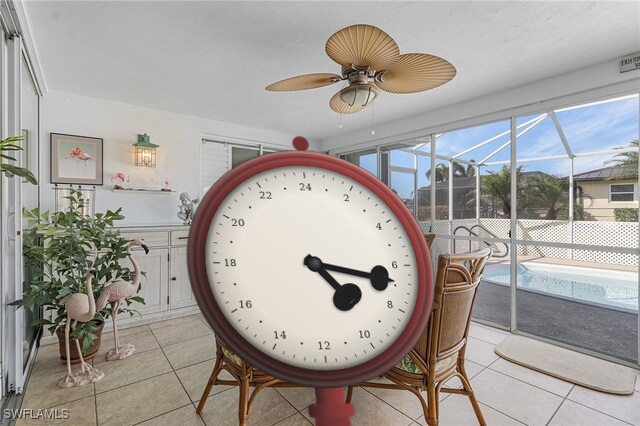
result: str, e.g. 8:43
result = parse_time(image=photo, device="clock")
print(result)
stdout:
9:17
